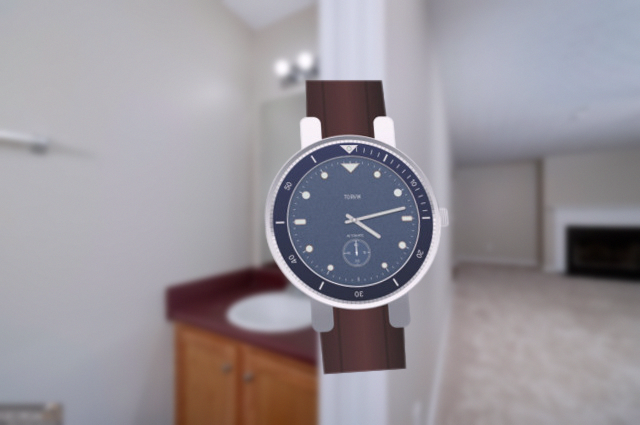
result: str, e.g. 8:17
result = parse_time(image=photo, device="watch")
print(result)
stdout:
4:13
